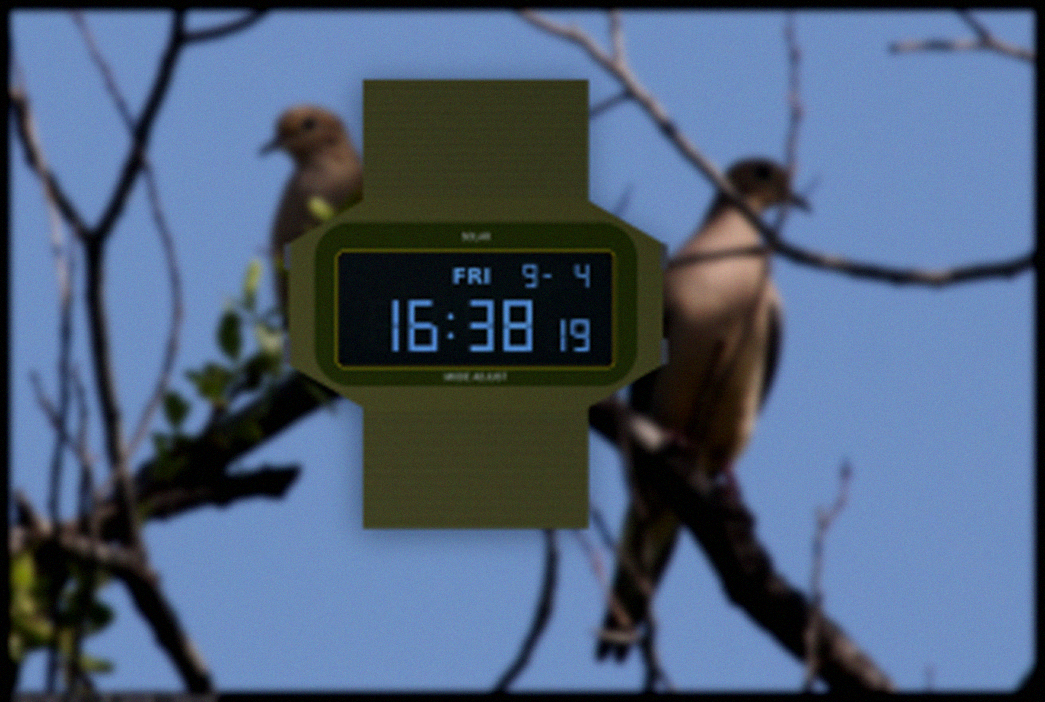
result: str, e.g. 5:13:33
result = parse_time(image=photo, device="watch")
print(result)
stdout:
16:38:19
